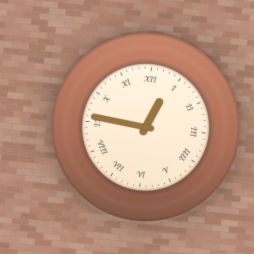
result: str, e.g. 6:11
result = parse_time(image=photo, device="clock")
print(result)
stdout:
12:46
